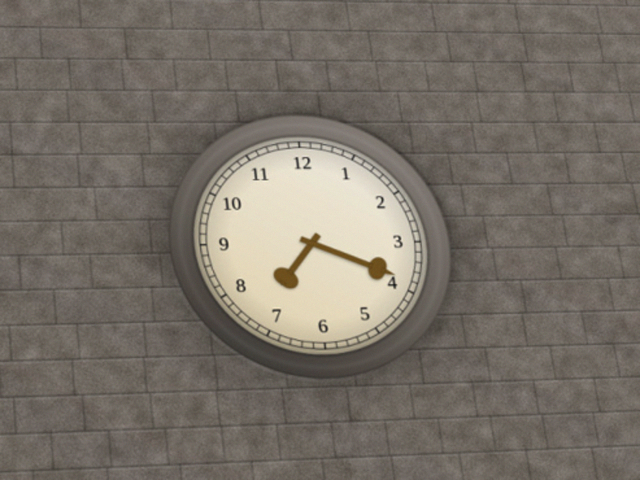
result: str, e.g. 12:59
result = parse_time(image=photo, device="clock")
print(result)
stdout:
7:19
